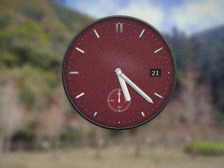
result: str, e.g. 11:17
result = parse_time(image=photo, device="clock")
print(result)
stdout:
5:22
